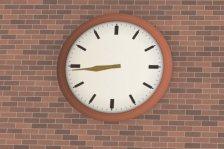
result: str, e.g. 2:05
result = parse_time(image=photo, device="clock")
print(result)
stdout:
8:44
